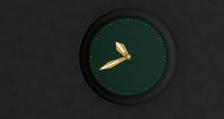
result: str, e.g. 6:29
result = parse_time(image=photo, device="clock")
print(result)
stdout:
10:41
